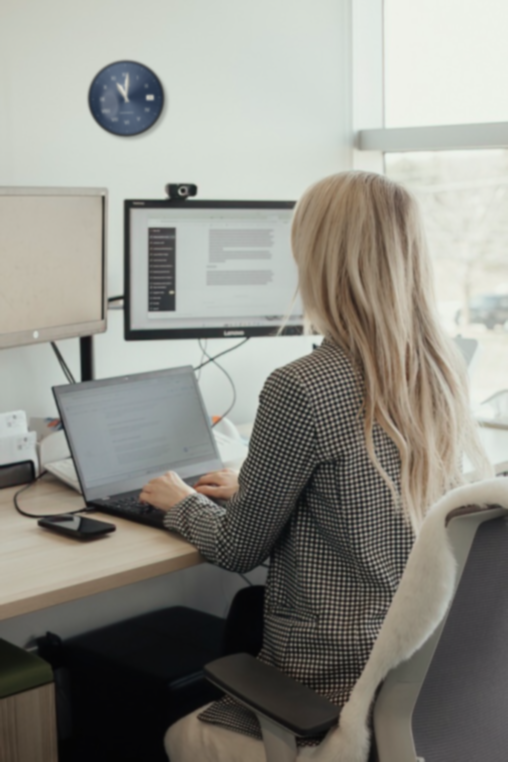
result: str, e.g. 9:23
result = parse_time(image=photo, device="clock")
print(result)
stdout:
11:01
